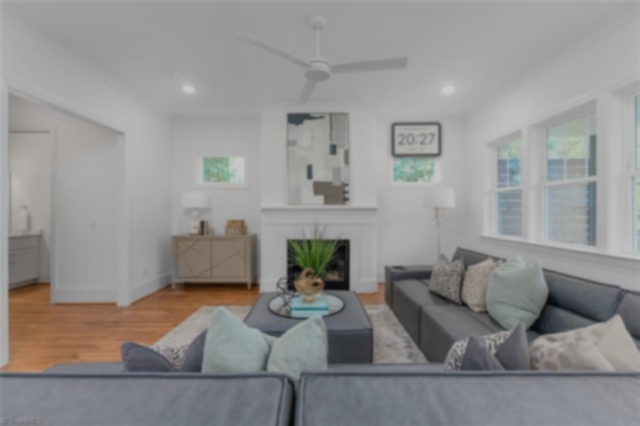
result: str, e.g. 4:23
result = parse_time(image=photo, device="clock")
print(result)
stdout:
20:27
